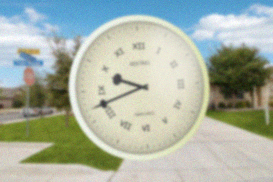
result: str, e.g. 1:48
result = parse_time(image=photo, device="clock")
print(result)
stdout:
9:42
